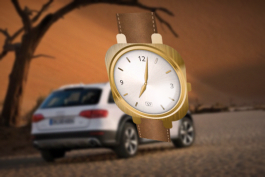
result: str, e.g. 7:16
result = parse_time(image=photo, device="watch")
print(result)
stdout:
7:02
